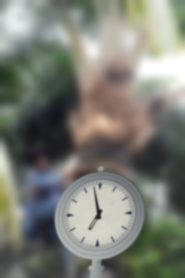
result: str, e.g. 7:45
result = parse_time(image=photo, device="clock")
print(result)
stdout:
6:58
